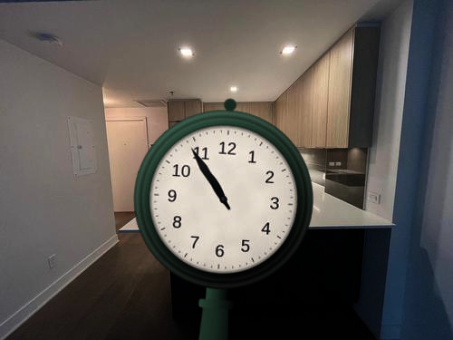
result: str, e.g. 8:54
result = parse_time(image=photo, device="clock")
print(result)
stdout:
10:54
